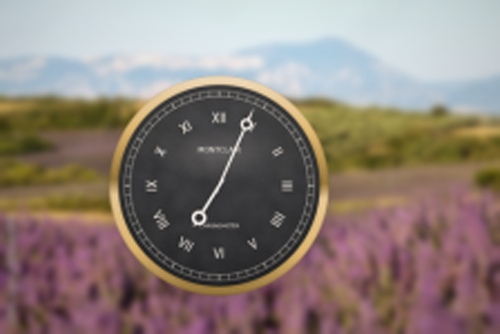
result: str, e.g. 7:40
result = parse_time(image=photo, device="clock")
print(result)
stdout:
7:04
